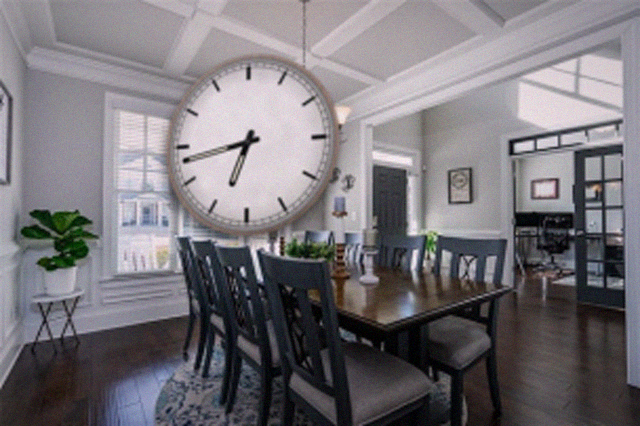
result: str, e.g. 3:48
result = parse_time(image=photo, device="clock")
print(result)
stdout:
6:43
